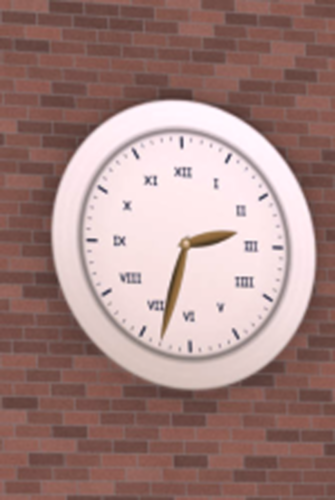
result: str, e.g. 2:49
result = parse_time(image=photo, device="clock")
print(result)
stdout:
2:33
